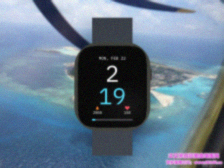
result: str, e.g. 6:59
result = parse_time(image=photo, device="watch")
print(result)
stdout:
2:19
